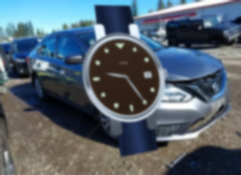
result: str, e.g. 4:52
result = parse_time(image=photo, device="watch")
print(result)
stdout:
9:25
